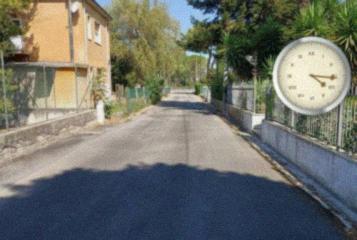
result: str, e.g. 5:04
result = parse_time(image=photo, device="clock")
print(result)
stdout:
4:16
